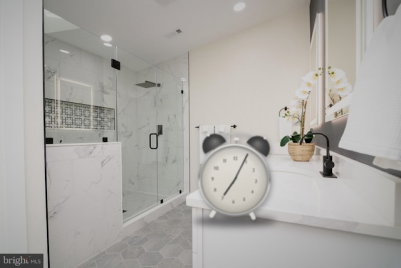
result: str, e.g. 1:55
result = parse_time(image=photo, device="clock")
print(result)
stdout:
7:04
